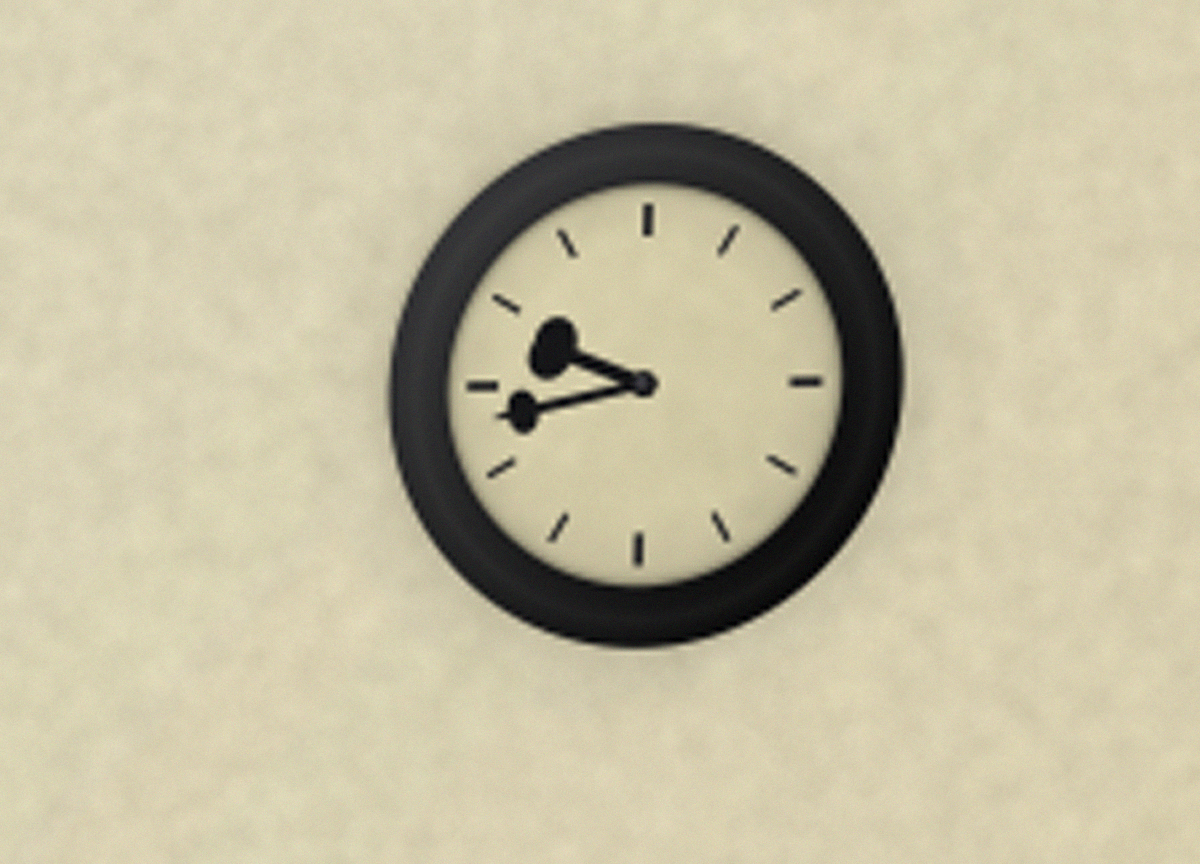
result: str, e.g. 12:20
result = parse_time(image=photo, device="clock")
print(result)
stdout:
9:43
